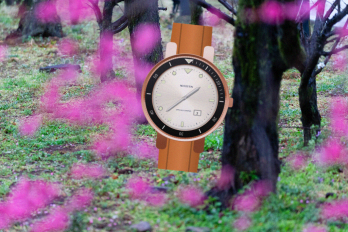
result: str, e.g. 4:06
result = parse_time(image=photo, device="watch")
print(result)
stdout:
1:38
